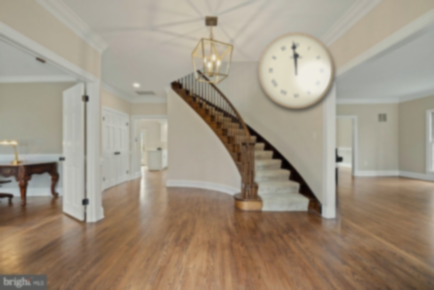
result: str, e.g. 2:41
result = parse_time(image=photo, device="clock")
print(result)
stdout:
11:59
